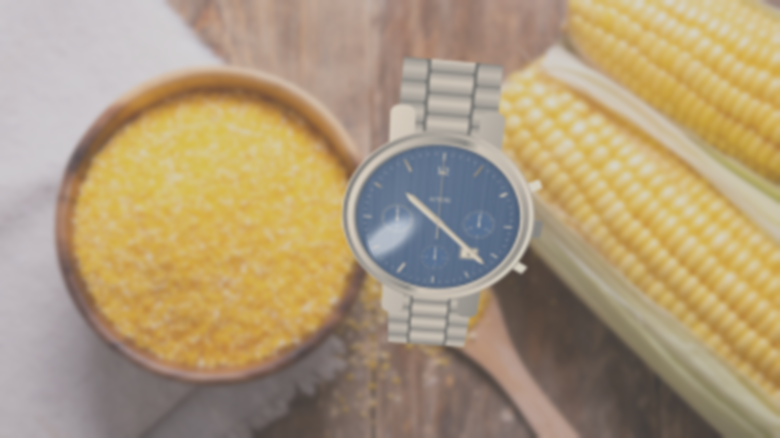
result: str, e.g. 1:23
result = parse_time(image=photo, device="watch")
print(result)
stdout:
10:22
